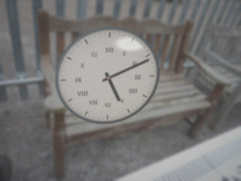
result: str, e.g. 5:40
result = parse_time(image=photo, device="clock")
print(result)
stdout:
5:11
